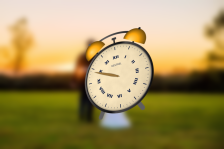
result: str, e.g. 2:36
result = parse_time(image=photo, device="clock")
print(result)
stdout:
9:49
